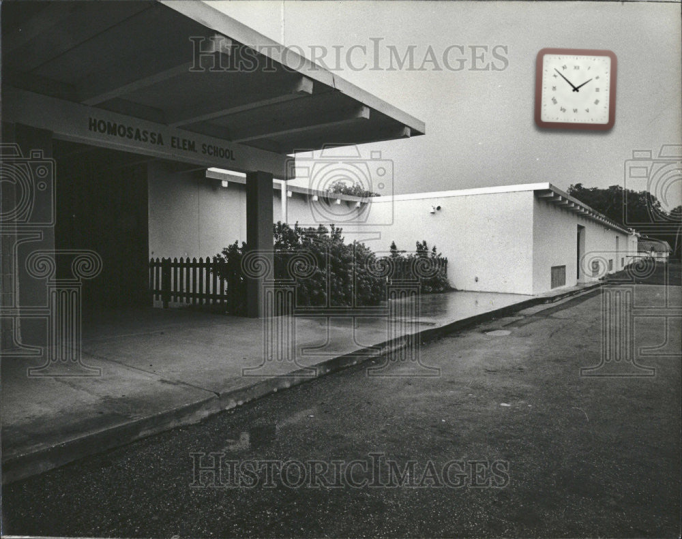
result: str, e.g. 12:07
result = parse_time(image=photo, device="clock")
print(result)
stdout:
1:52
